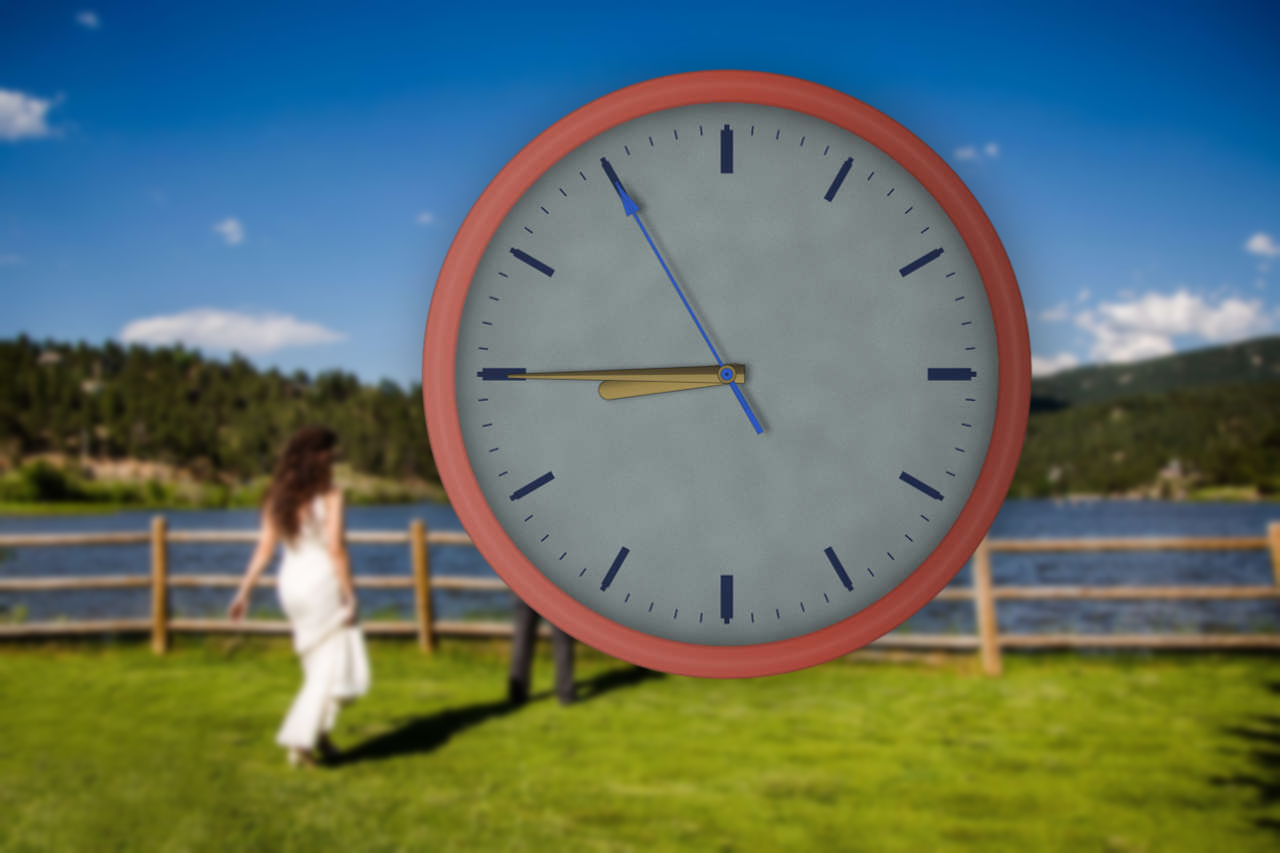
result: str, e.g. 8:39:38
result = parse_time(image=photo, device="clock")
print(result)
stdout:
8:44:55
